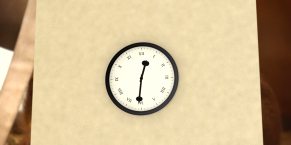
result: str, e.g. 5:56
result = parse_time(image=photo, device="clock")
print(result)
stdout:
12:31
